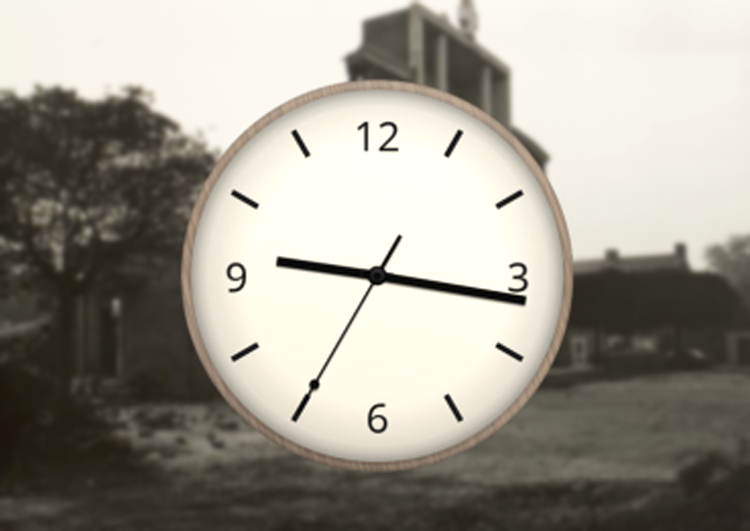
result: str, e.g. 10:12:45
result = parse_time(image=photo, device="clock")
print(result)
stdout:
9:16:35
